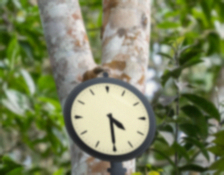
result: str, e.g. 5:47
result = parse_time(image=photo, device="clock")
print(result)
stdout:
4:30
